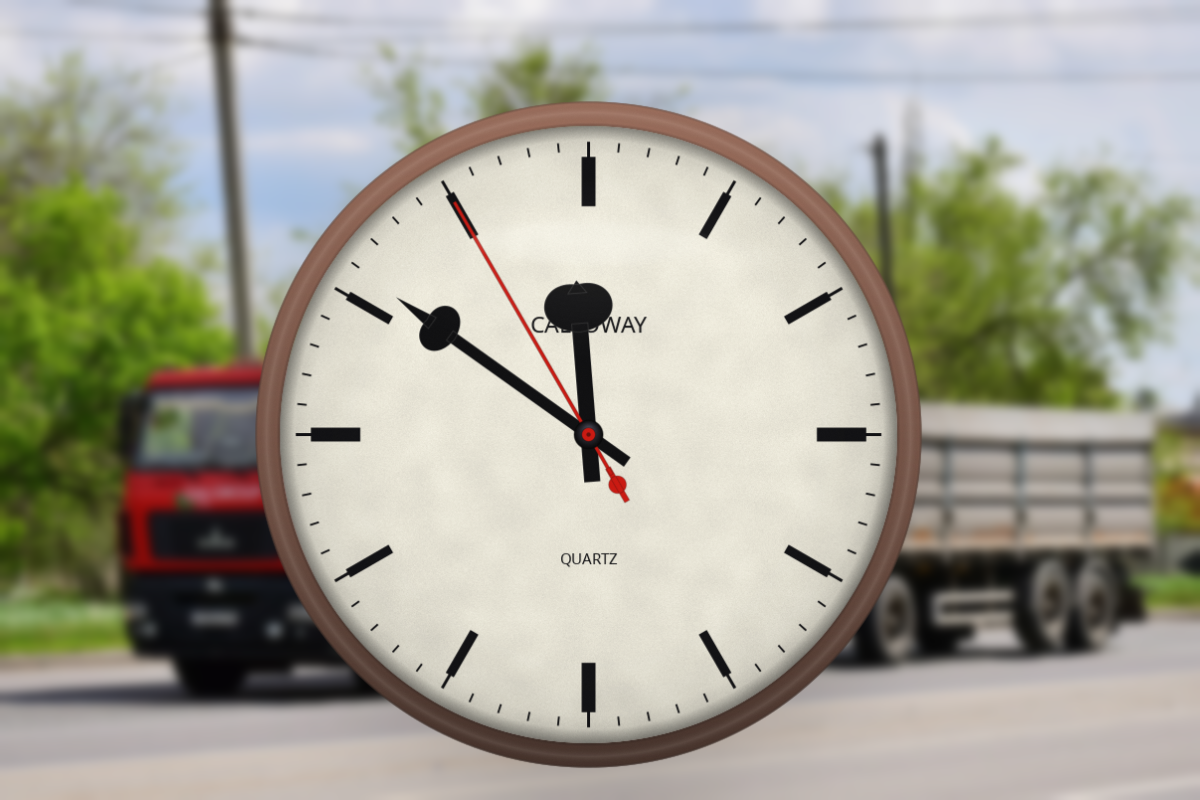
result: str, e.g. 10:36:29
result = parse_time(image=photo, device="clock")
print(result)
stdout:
11:50:55
